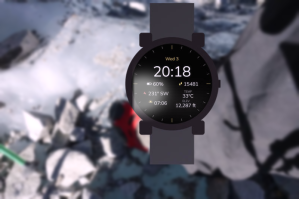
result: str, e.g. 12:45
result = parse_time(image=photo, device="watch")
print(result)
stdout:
20:18
